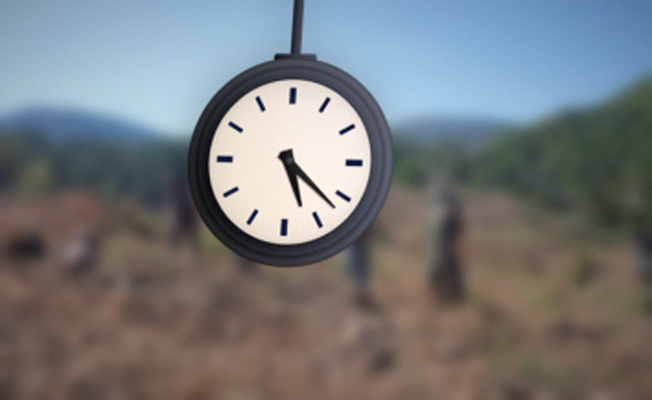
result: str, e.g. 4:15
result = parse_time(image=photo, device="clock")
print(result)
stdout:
5:22
